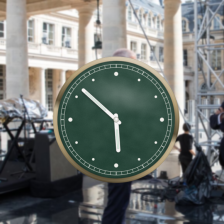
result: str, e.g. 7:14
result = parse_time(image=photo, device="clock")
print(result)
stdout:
5:52
